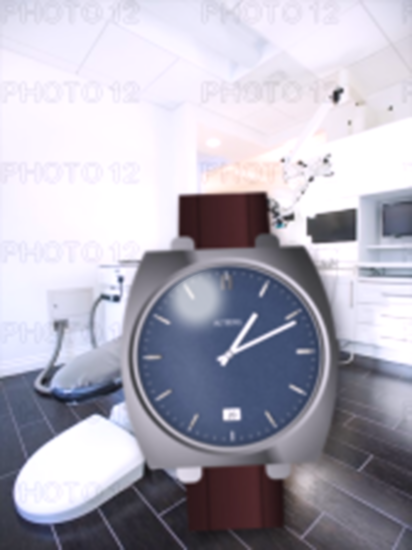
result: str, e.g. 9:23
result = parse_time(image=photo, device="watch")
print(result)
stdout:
1:11
